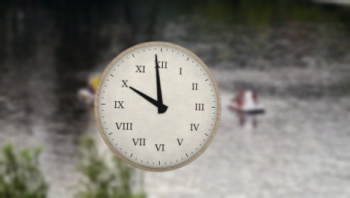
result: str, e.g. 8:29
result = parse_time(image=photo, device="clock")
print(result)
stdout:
9:59
